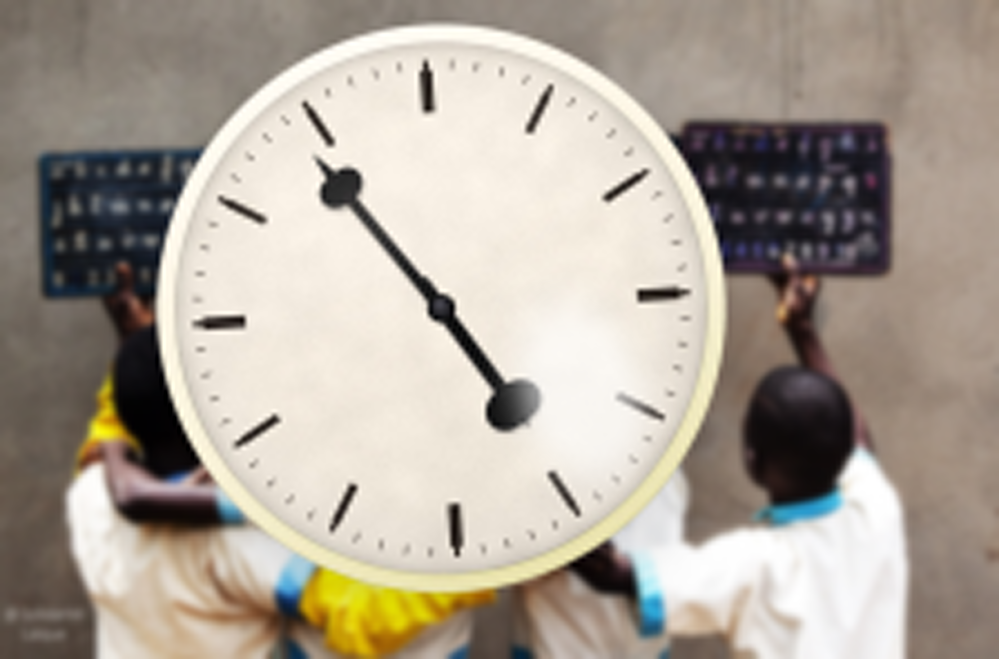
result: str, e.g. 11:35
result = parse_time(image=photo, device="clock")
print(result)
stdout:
4:54
